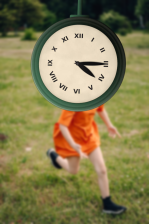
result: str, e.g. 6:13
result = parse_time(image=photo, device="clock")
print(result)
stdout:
4:15
